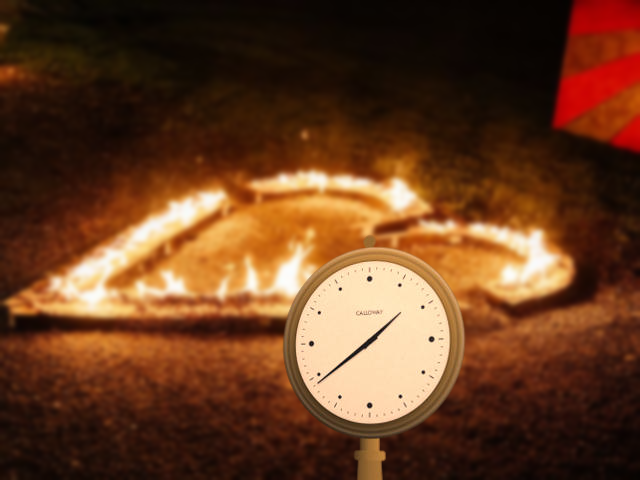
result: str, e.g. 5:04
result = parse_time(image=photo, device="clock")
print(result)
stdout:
1:39
